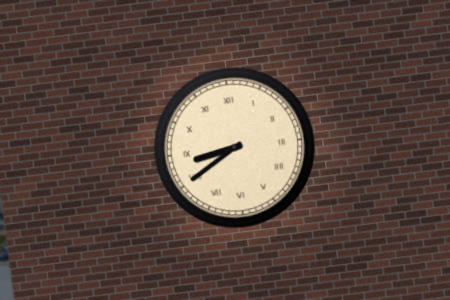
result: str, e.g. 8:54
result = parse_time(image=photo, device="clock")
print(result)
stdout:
8:40
